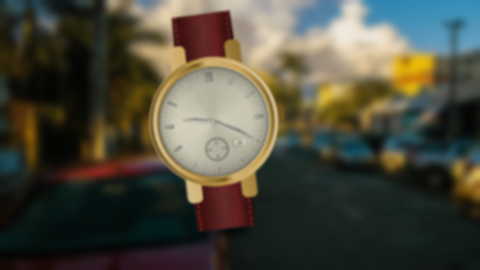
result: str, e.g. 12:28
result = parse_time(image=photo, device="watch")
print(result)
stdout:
9:20
